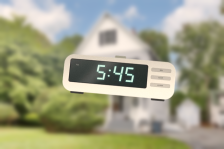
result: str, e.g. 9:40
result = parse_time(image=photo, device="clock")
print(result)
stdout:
5:45
